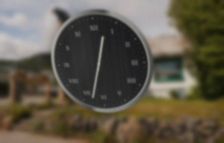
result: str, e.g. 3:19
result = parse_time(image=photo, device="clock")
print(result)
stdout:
12:33
